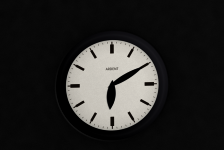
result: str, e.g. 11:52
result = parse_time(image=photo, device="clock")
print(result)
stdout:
6:10
